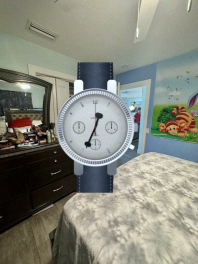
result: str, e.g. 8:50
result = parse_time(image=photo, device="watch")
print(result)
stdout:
12:34
